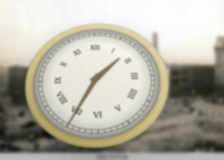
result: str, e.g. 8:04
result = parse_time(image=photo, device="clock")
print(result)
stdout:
1:35
